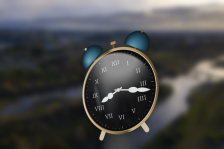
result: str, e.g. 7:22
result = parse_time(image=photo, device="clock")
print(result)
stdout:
8:17
